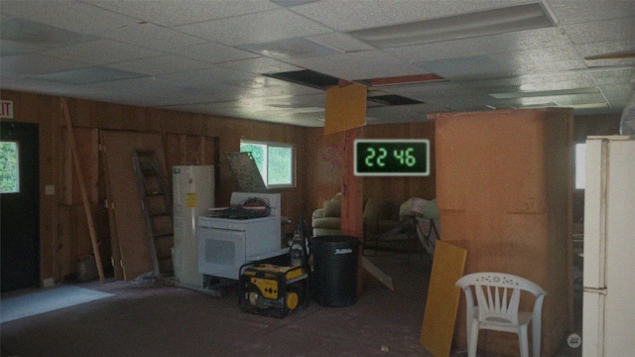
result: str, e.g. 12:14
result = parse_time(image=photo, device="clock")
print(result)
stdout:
22:46
